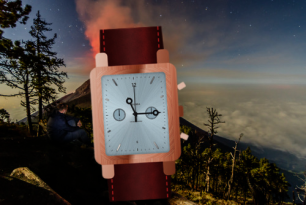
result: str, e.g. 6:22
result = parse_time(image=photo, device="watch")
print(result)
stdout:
11:15
